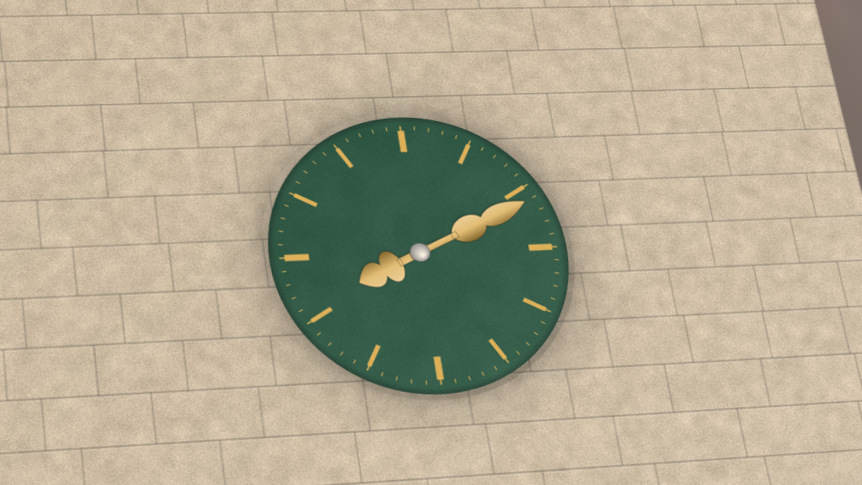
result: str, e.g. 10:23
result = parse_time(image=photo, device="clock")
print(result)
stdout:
8:11
